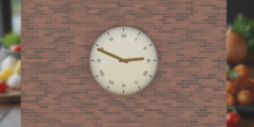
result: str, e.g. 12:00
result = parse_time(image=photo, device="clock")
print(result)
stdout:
2:49
